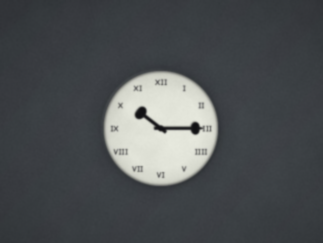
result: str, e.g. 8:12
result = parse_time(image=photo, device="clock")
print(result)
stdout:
10:15
